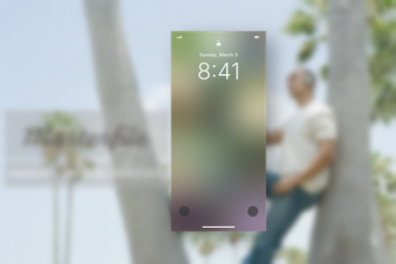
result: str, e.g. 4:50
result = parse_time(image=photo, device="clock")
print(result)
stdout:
8:41
